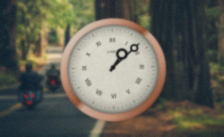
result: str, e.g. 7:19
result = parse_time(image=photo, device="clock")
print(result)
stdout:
1:08
